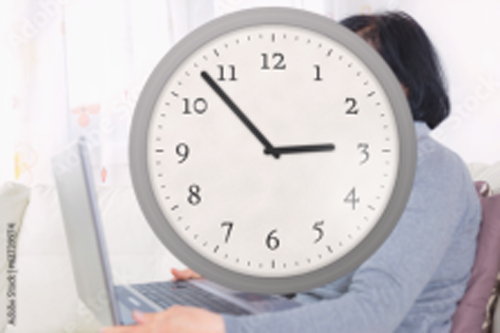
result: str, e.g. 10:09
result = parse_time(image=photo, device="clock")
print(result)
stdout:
2:53
